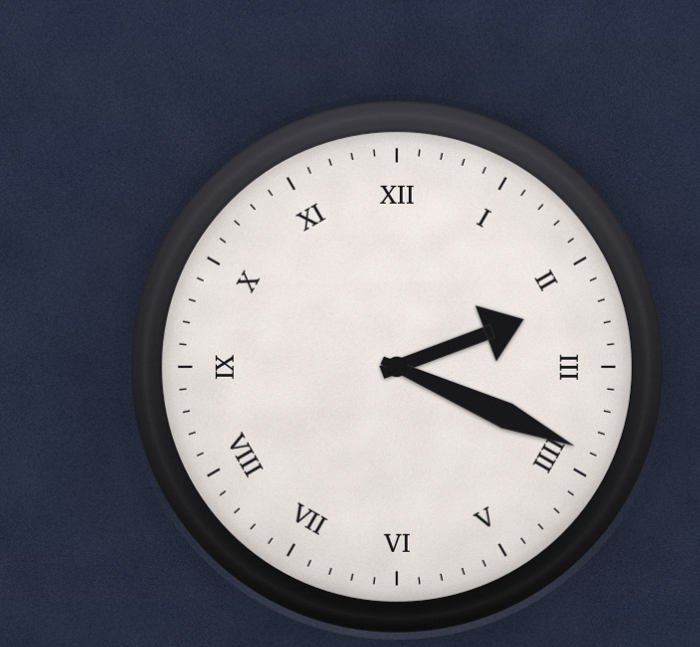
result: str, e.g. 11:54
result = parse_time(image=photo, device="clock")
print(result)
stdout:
2:19
